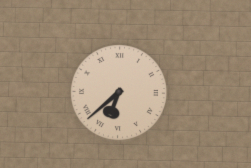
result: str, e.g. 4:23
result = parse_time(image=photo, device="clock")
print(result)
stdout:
6:38
